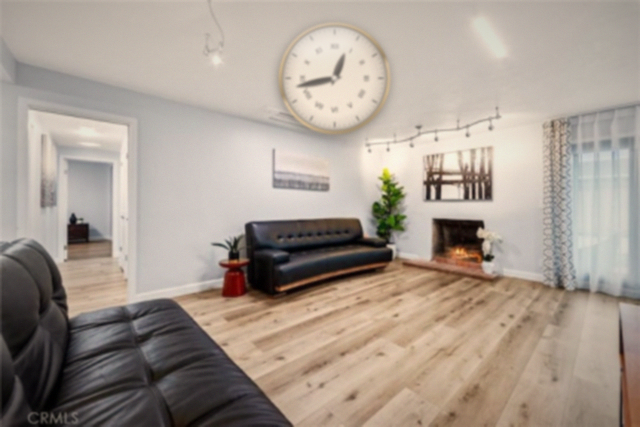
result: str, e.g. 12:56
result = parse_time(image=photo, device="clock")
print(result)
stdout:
12:43
